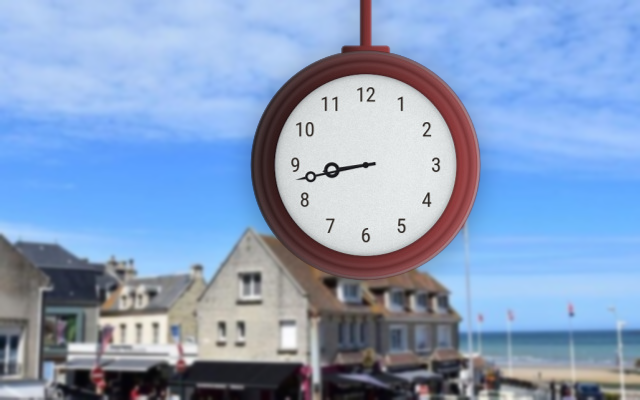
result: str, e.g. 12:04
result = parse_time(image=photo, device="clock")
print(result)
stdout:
8:43
